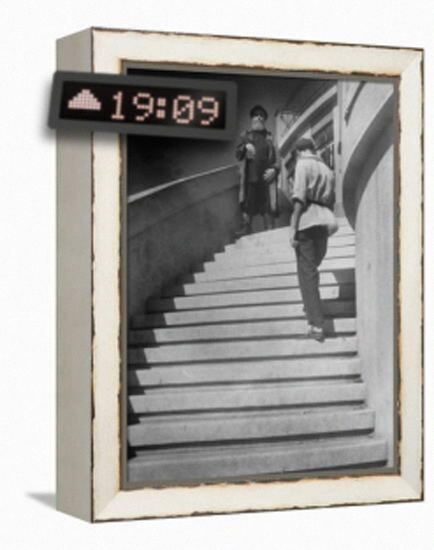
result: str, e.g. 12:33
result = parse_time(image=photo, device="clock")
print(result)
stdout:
19:09
